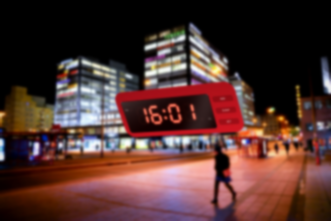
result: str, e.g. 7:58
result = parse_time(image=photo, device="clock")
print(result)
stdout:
16:01
